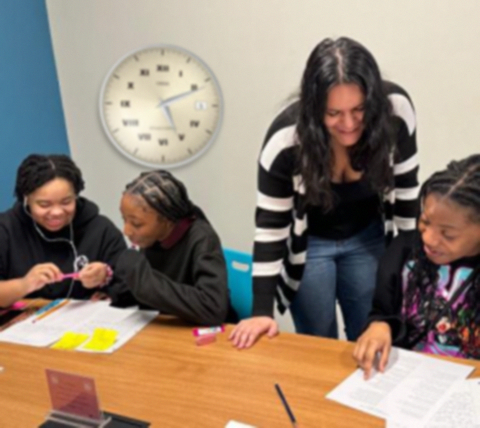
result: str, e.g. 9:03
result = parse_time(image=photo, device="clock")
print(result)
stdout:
5:11
